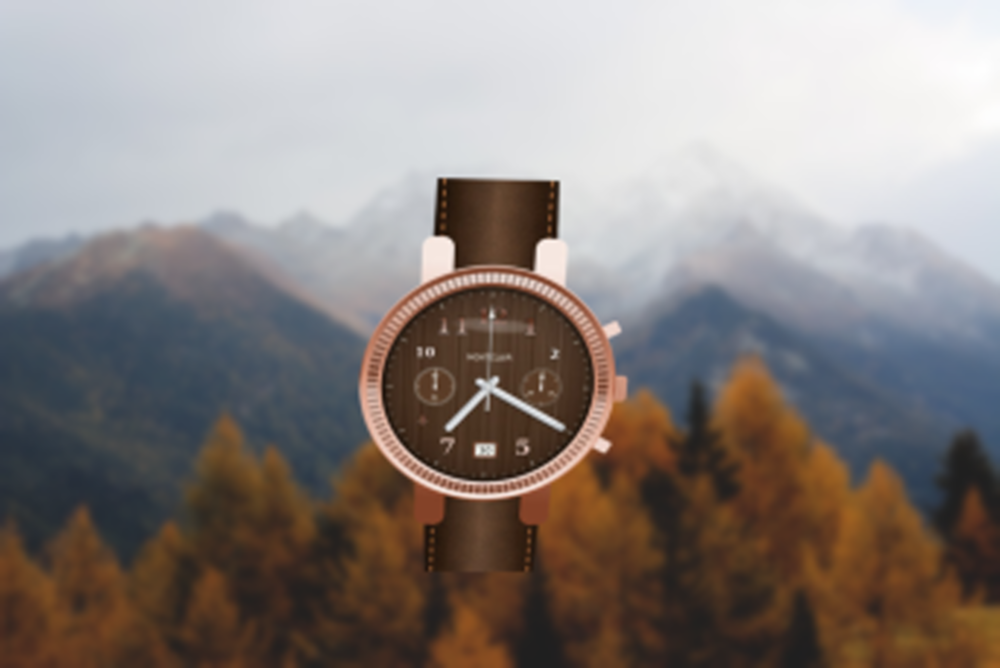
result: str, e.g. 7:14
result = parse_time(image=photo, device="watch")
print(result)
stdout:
7:20
